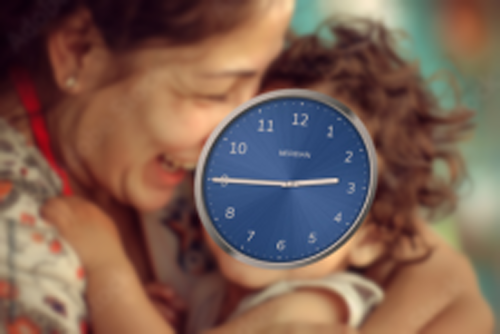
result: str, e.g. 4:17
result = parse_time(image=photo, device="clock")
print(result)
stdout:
2:45
